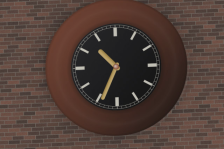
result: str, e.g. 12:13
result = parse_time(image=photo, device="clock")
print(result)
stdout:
10:34
